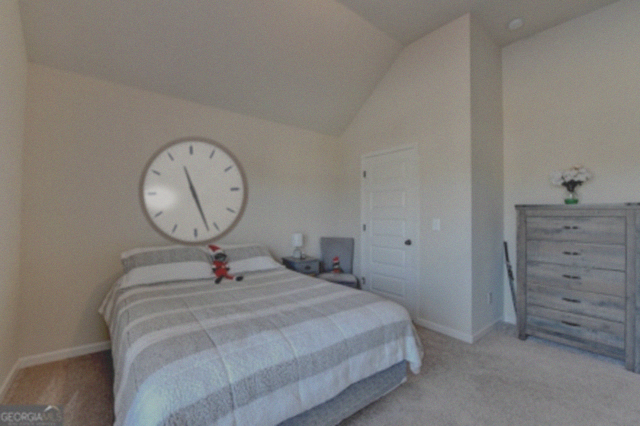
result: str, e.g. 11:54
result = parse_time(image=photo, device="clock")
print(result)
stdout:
11:27
